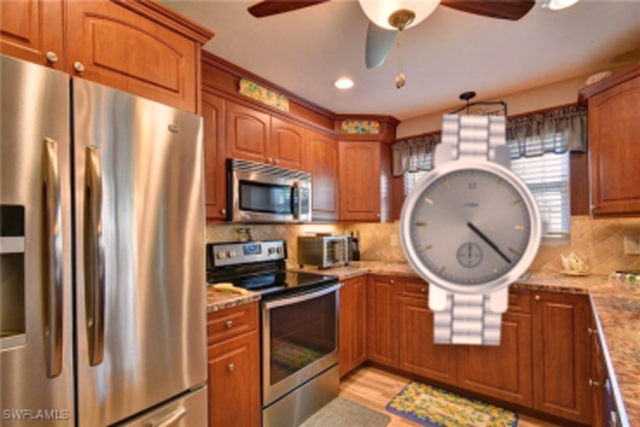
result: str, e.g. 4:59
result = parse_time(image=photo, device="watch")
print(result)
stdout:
4:22
